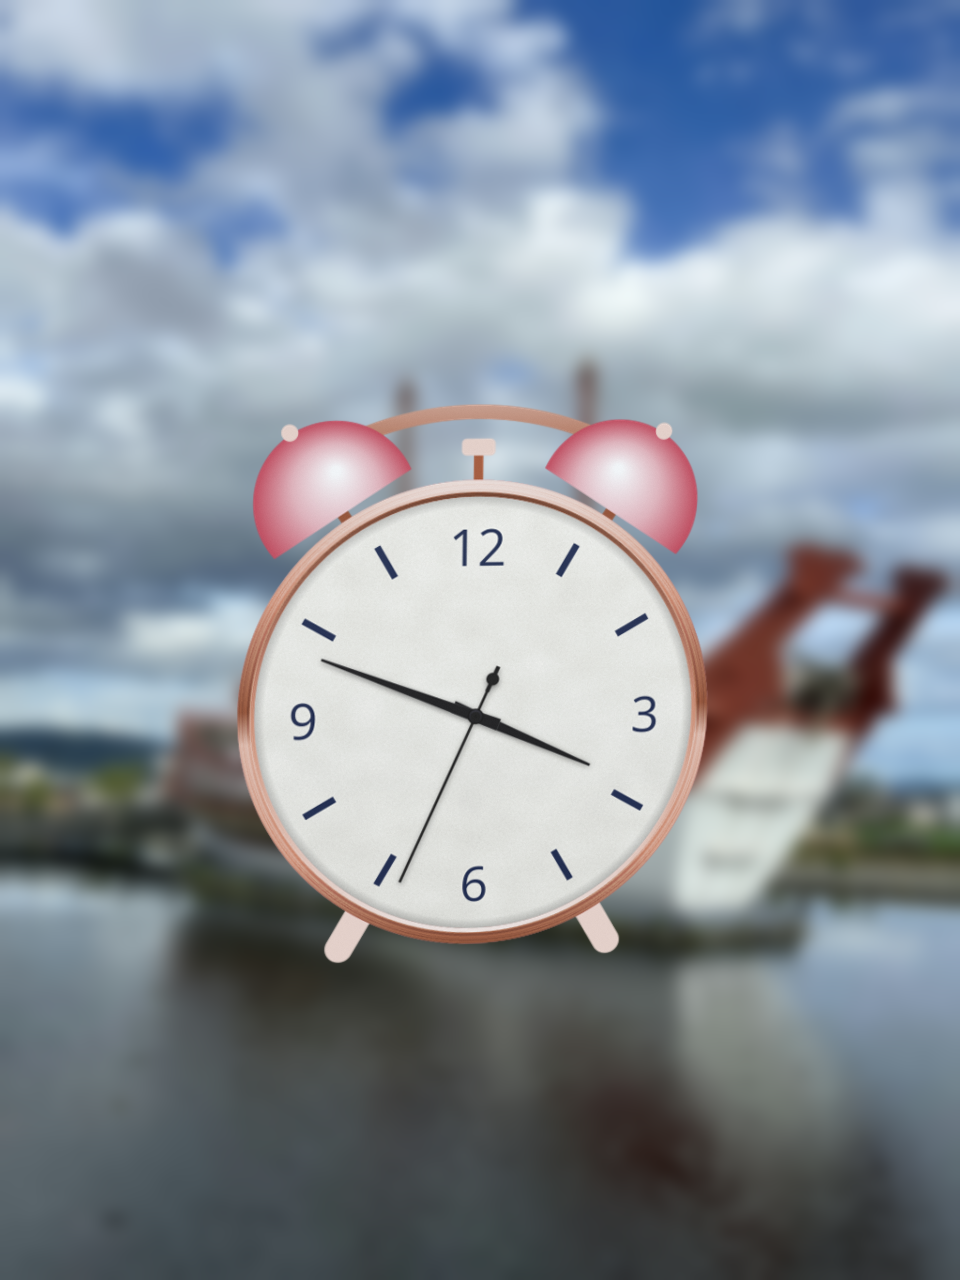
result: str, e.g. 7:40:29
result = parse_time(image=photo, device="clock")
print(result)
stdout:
3:48:34
